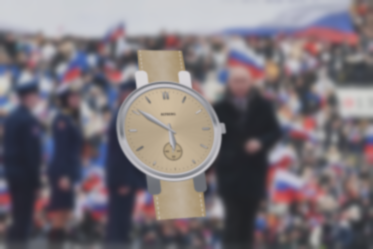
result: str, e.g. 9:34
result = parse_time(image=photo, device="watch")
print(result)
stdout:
5:51
